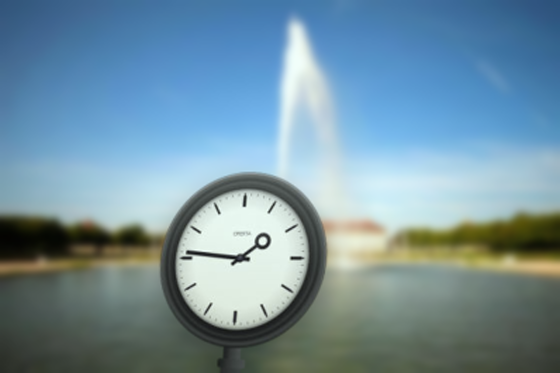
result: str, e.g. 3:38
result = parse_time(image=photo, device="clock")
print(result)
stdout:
1:46
